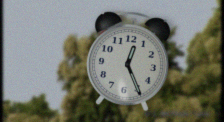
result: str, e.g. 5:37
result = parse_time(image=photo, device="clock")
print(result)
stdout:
12:25
